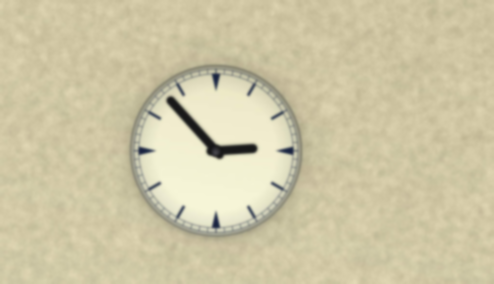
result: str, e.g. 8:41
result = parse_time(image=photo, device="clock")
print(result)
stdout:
2:53
